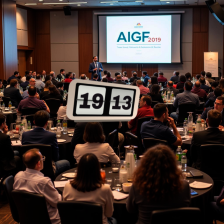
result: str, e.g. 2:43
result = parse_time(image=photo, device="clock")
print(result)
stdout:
19:13
